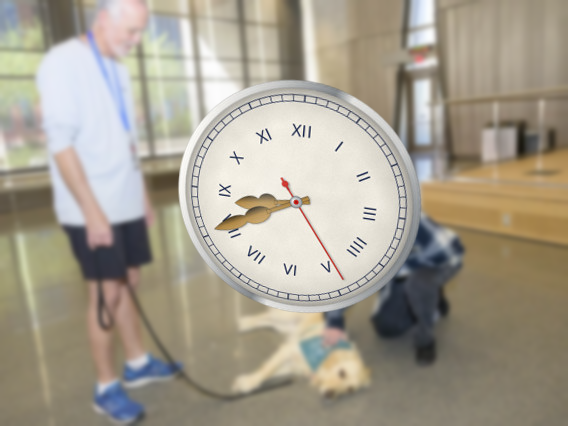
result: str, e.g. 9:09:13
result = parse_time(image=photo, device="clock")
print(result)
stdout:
8:40:24
